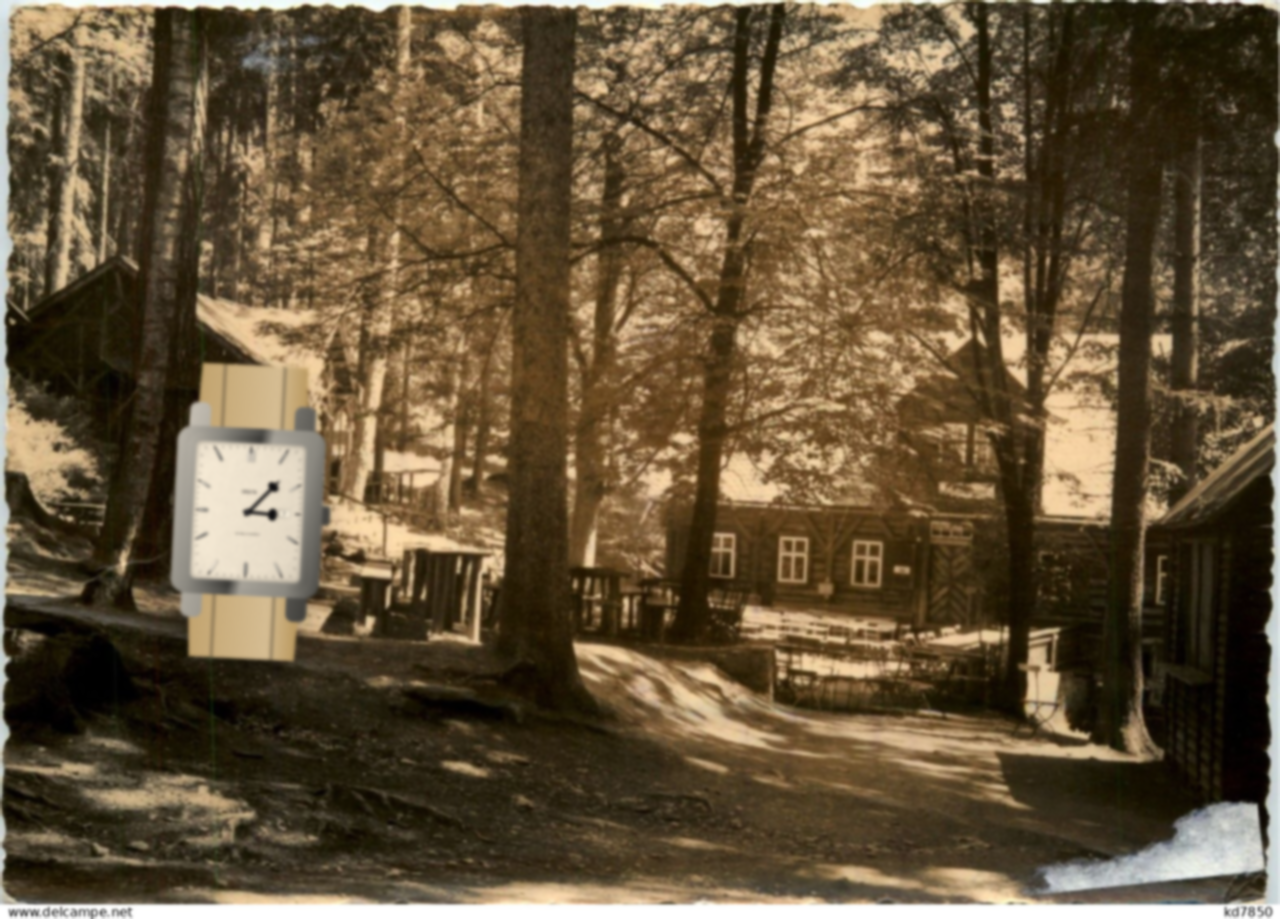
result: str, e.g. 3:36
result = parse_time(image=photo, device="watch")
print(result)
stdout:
3:07
